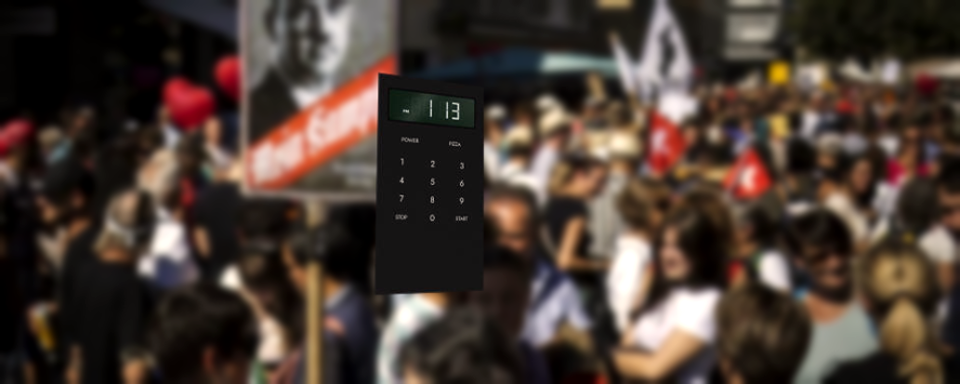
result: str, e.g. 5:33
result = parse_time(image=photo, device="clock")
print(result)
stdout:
1:13
